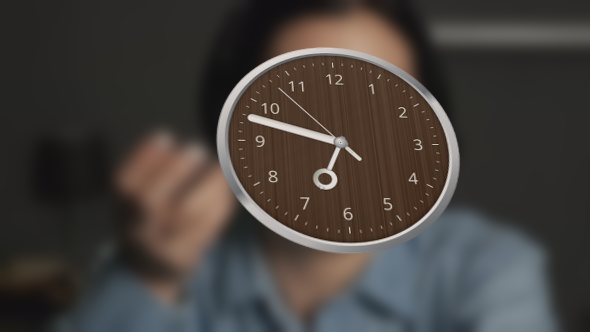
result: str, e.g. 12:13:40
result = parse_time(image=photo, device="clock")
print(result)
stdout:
6:47:53
